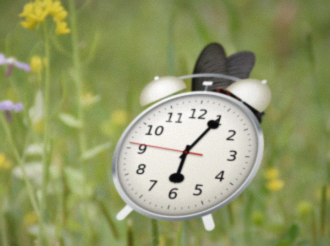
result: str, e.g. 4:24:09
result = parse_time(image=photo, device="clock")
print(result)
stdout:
6:04:46
